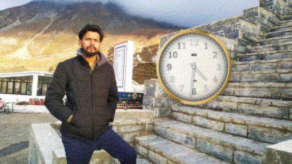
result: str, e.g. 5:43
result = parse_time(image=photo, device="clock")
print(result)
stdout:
4:31
